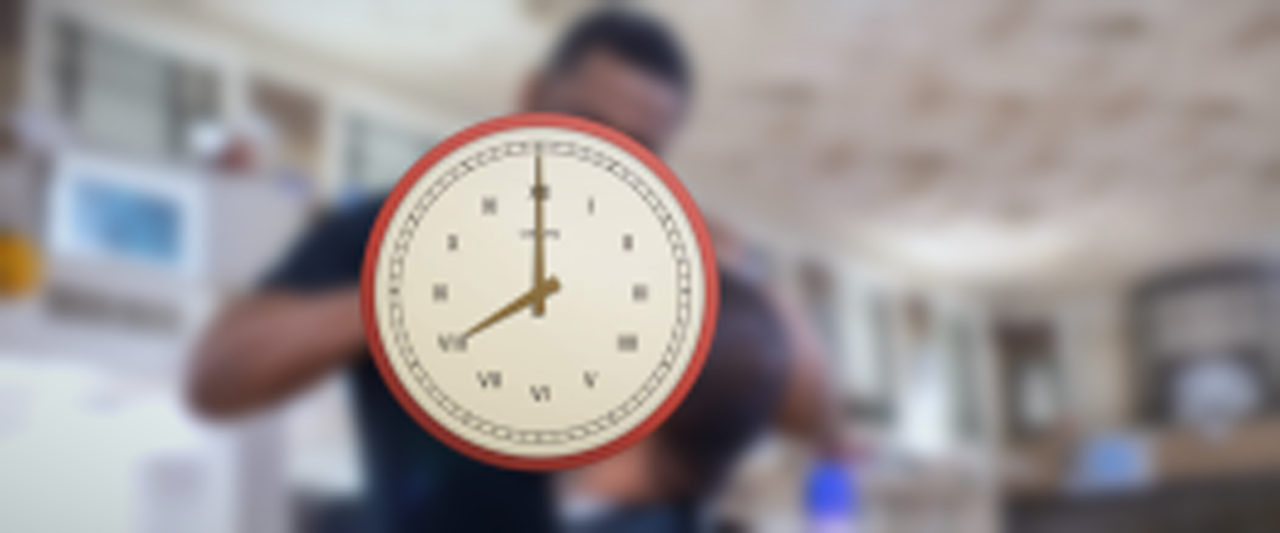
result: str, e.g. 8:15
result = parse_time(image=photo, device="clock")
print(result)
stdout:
8:00
